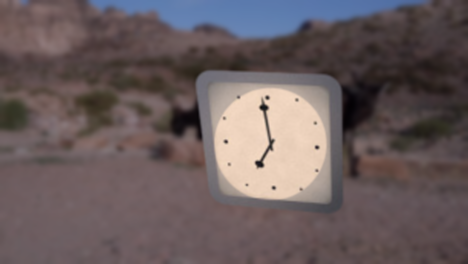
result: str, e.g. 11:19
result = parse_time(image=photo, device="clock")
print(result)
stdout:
6:59
